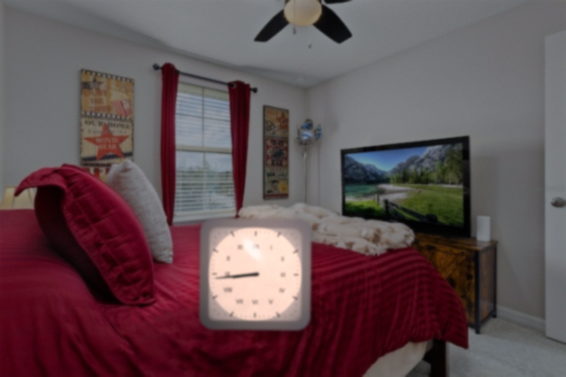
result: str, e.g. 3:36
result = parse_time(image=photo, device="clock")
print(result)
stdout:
8:44
